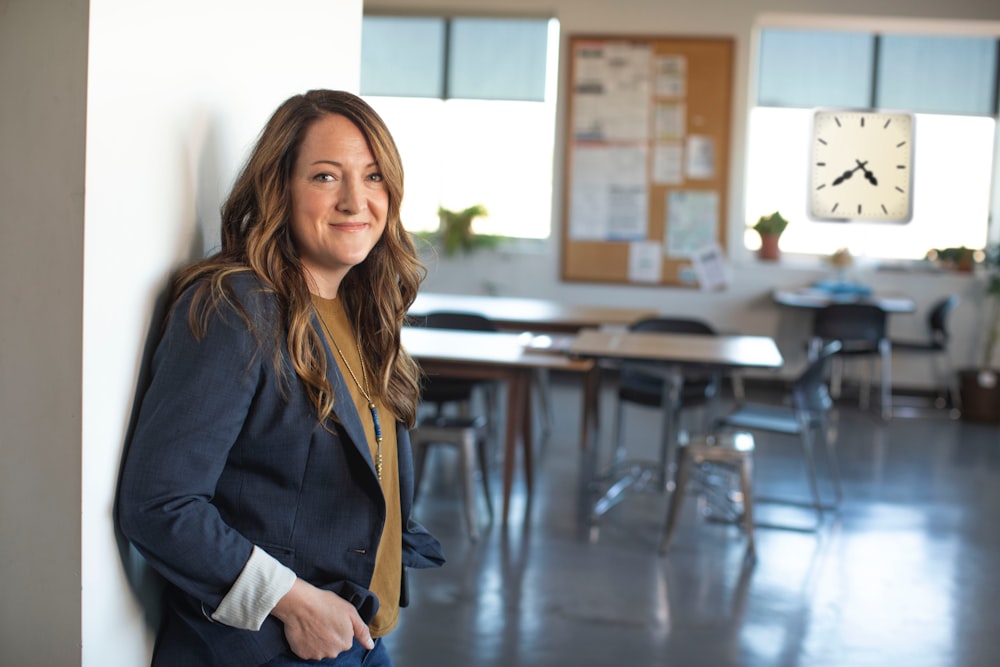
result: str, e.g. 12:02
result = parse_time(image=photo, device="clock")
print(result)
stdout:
4:39
